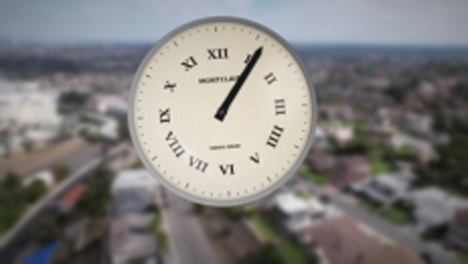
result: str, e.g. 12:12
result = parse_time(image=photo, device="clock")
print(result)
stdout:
1:06
